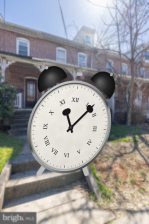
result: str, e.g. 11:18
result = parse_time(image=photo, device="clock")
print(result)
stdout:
11:07
